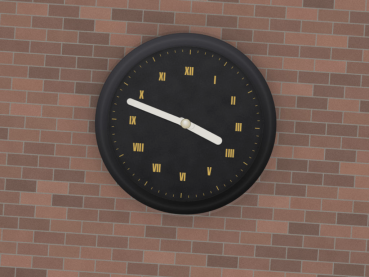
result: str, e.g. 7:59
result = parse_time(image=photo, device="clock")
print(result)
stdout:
3:48
